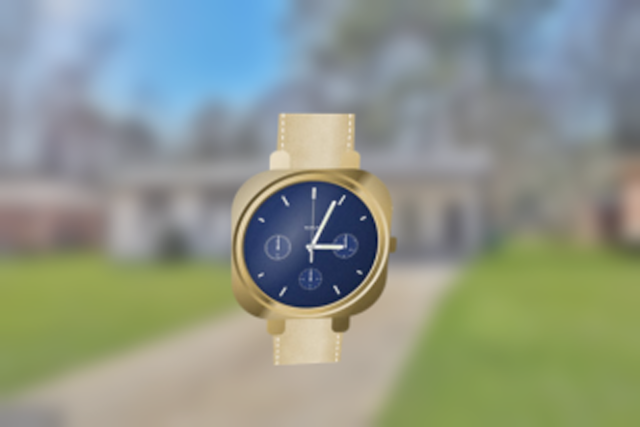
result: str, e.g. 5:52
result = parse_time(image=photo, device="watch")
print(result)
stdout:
3:04
